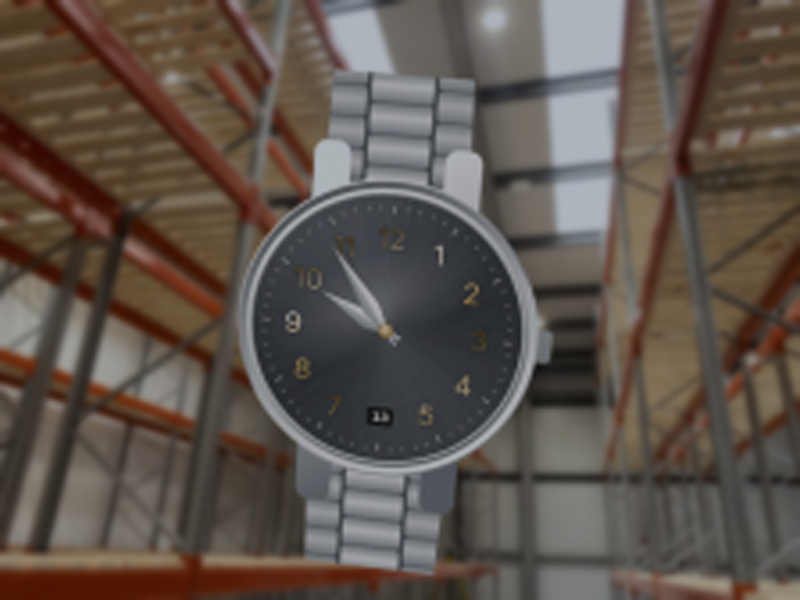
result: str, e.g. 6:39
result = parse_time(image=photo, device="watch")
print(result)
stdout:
9:54
